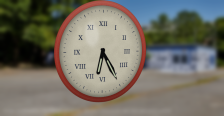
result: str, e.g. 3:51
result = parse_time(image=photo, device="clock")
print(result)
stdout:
6:25
